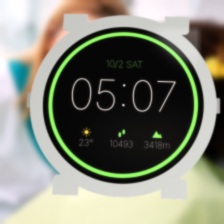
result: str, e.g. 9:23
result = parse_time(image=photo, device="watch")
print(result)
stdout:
5:07
